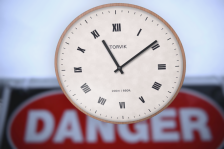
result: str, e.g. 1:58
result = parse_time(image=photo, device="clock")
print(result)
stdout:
11:09
